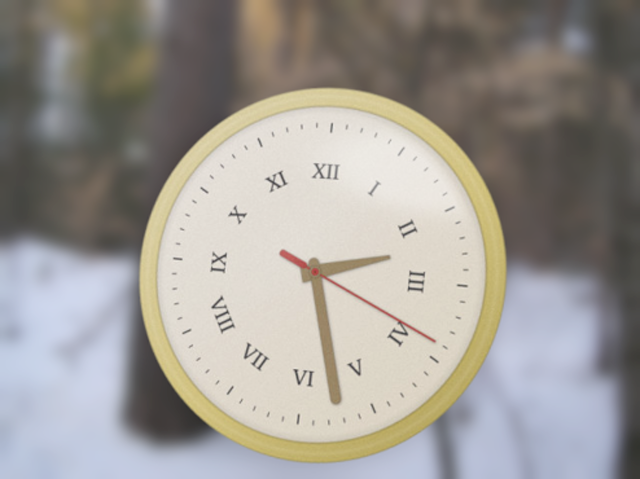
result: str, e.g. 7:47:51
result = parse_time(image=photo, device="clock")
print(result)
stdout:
2:27:19
